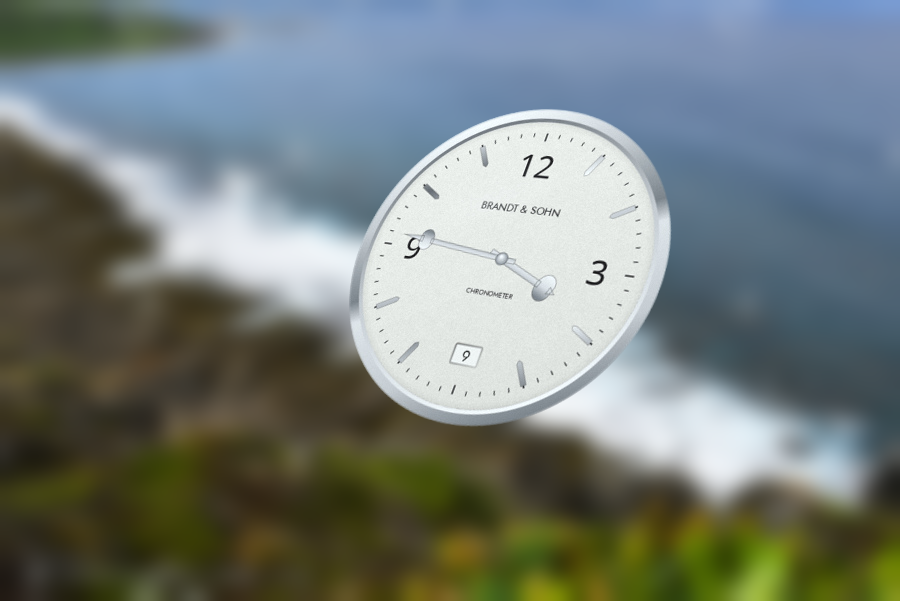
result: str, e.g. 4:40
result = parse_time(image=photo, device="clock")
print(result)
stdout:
3:46
